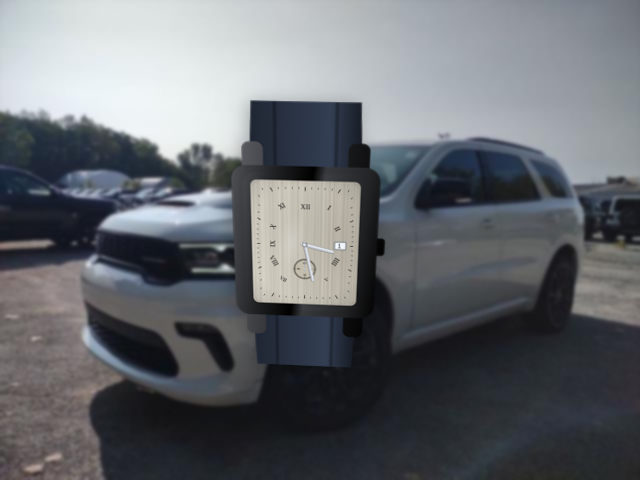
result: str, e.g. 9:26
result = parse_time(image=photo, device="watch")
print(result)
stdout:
3:28
